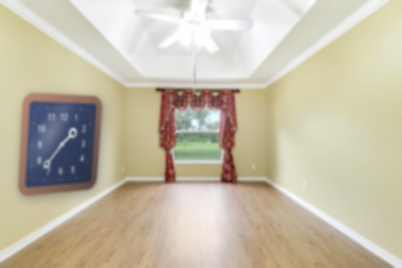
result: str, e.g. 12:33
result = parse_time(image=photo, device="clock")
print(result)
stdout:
1:37
